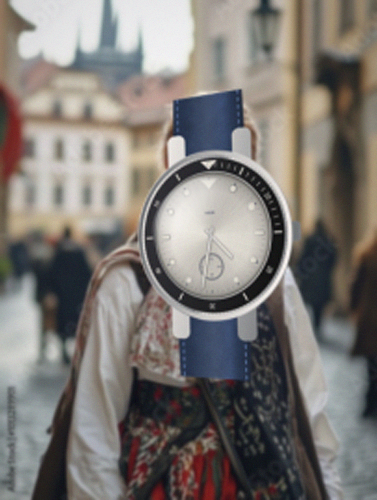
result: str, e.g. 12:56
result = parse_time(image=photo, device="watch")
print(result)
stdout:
4:32
